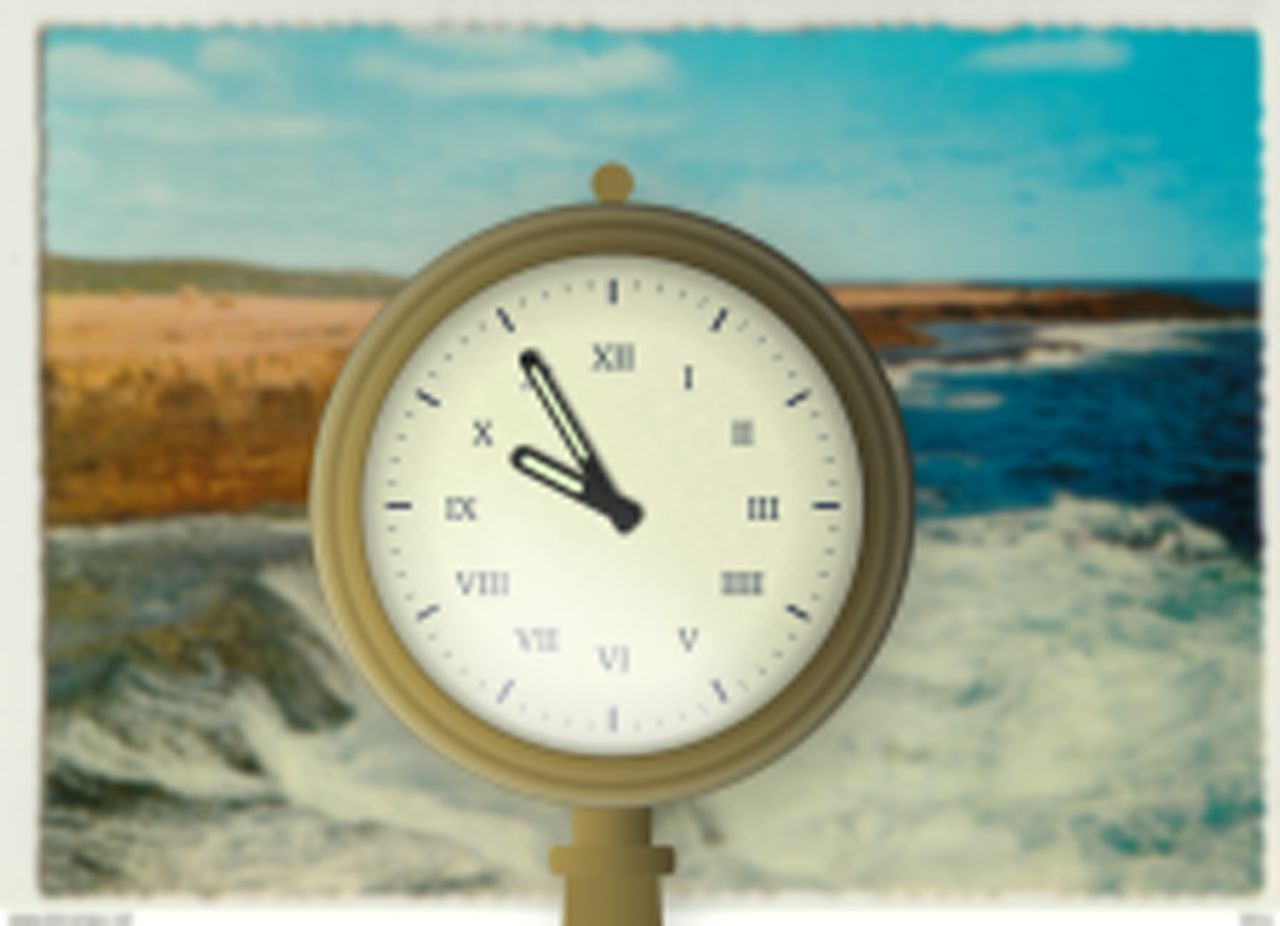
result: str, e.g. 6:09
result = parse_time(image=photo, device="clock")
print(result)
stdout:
9:55
